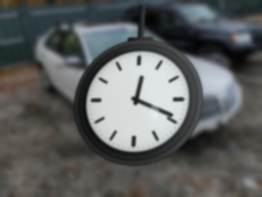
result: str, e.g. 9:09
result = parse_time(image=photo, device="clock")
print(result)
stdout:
12:19
